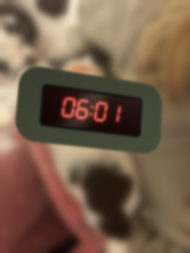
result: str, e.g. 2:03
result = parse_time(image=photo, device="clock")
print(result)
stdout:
6:01
